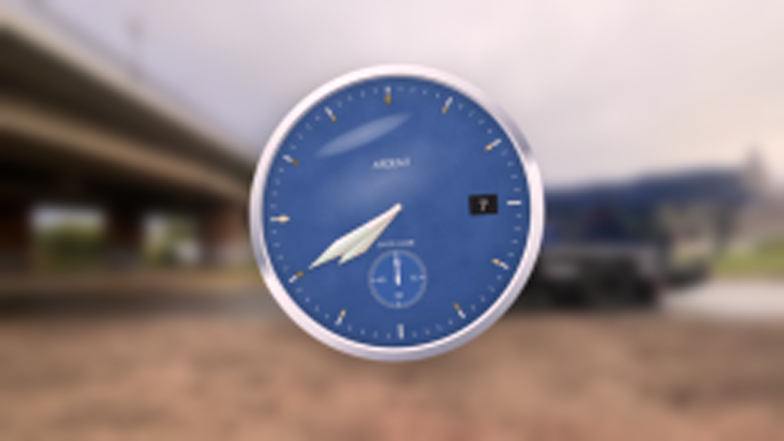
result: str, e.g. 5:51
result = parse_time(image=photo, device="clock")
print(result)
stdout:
7:40
